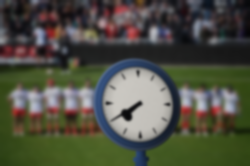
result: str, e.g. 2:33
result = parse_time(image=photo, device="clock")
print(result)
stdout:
7:40
